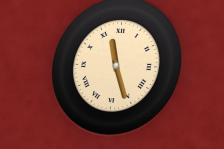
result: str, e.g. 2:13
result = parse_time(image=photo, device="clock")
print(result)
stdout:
11:26
